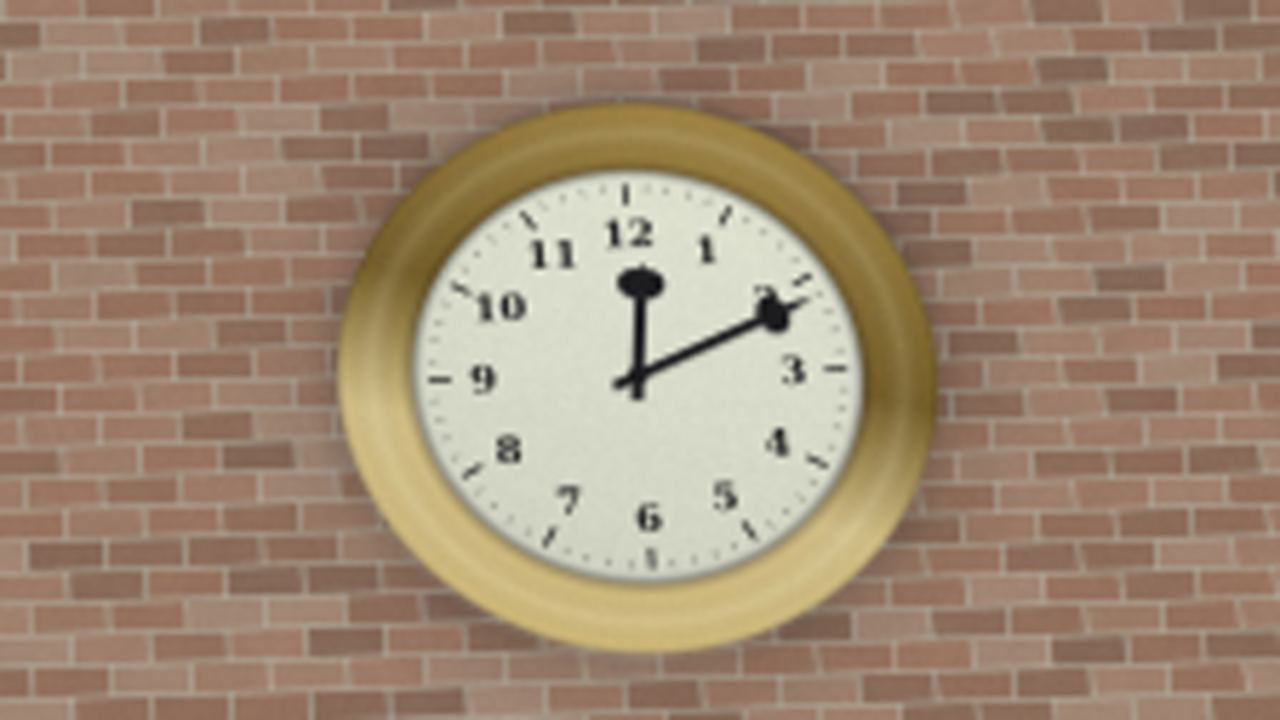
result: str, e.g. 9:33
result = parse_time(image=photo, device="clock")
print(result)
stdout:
12:11
